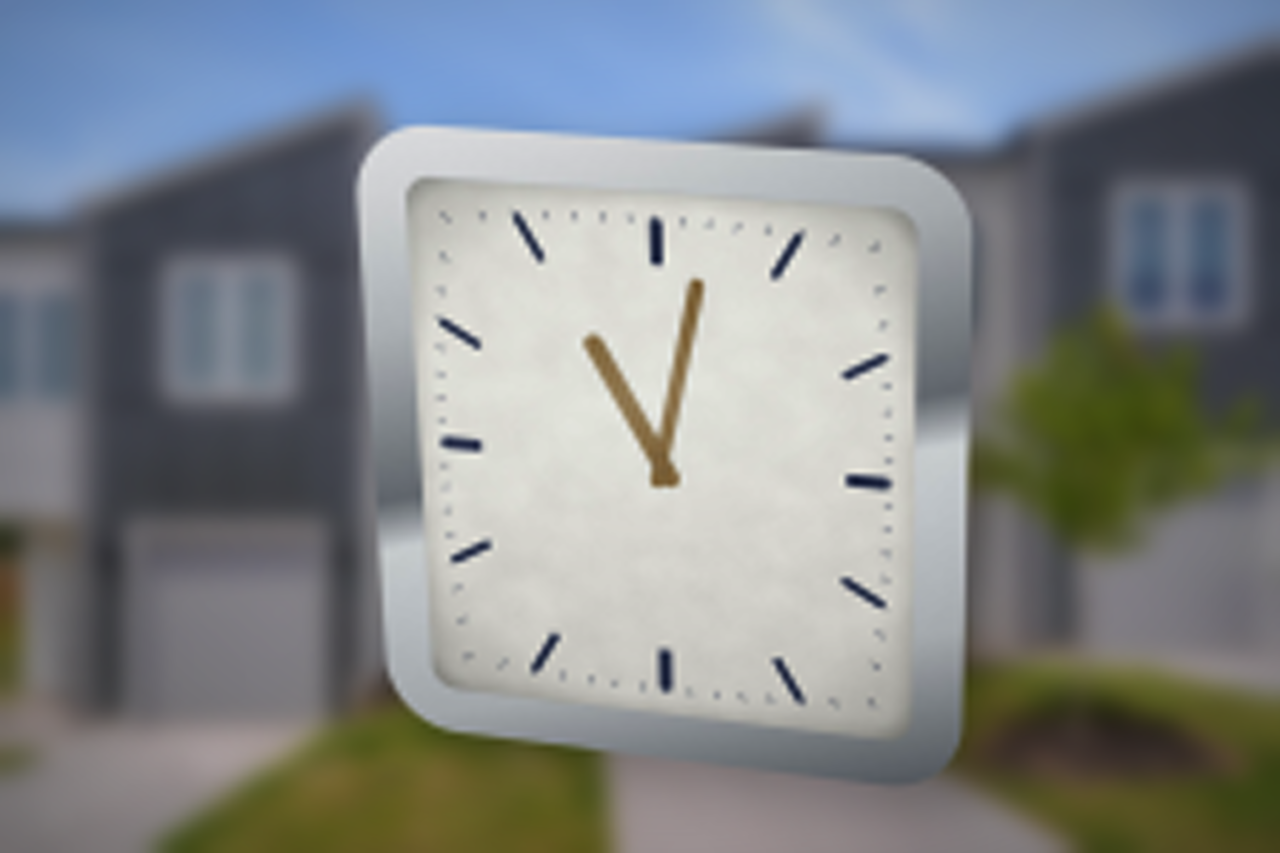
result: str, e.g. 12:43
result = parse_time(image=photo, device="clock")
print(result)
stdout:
11:02
